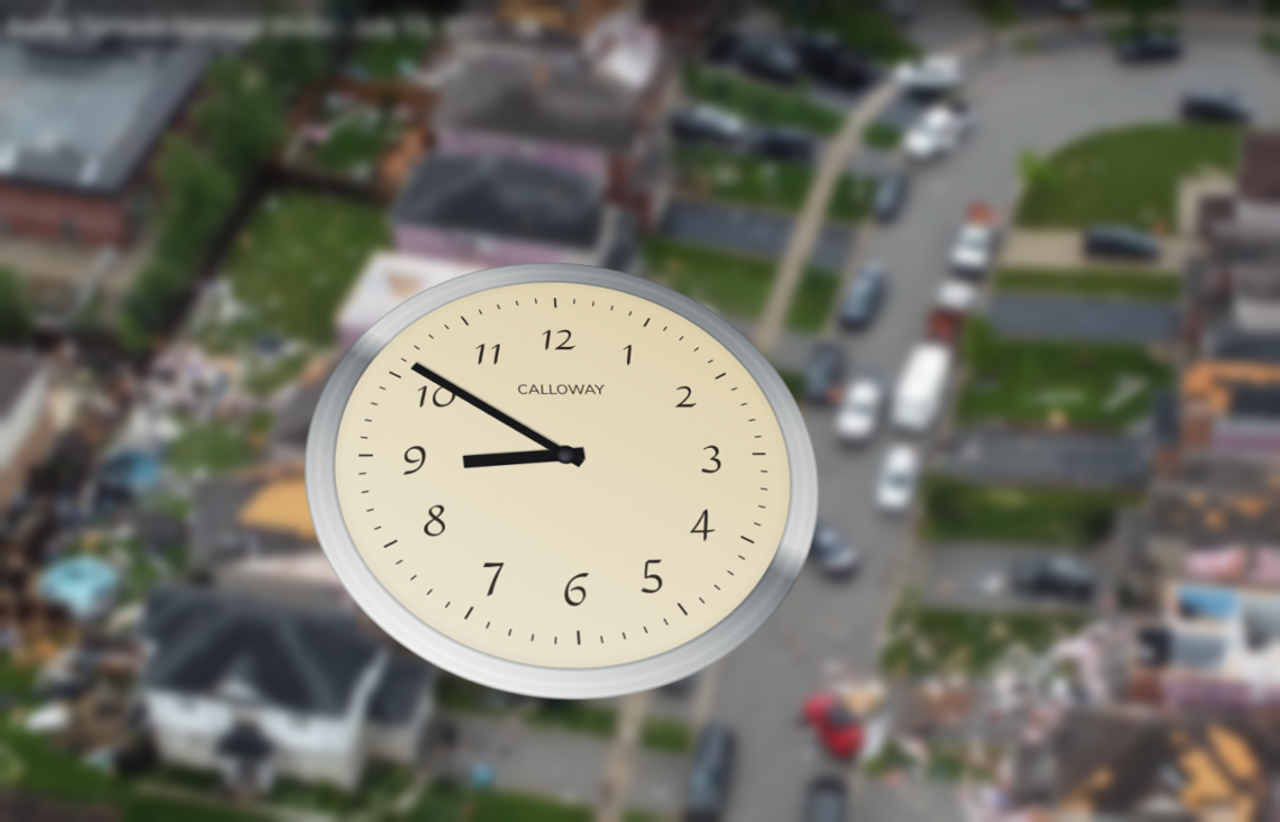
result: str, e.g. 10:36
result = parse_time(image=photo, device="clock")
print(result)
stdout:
8:51
